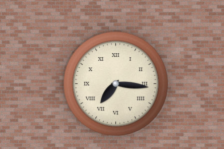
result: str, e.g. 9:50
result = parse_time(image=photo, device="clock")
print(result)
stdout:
7:16
